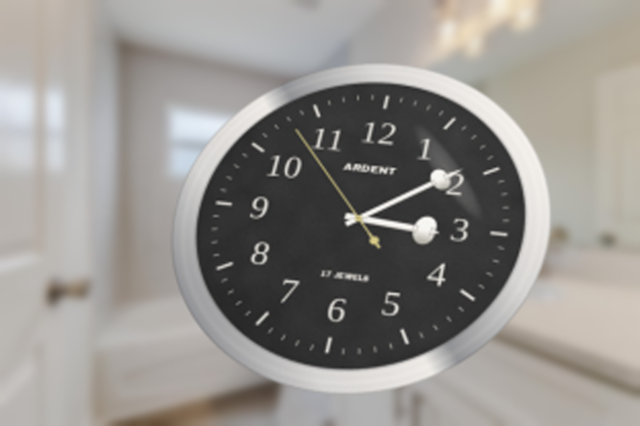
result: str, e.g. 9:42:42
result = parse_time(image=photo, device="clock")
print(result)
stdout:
3:08:53
